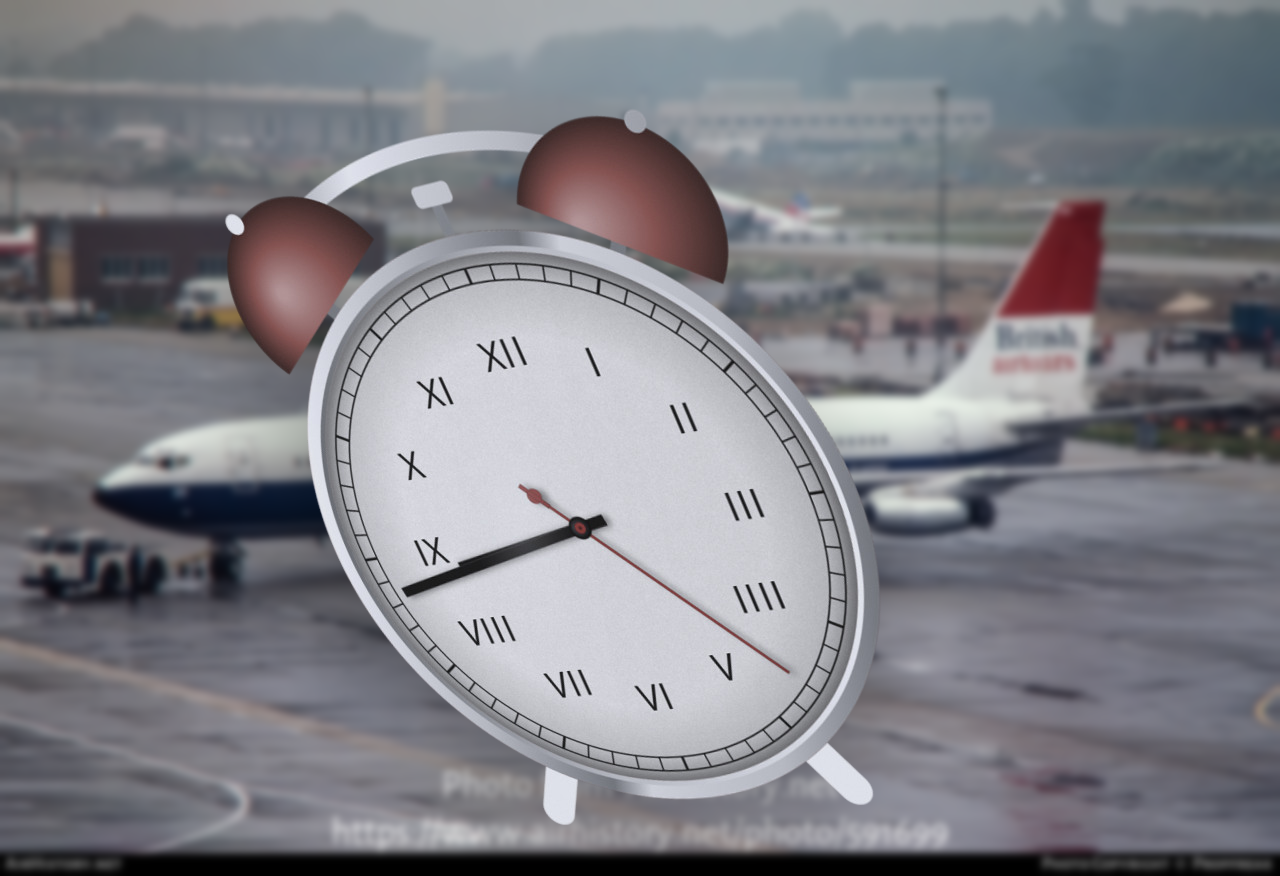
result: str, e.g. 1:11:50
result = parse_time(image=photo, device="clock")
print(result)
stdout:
8:43:23
